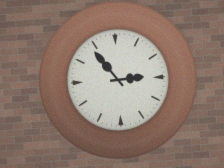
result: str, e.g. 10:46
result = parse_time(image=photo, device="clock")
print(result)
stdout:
2:54
